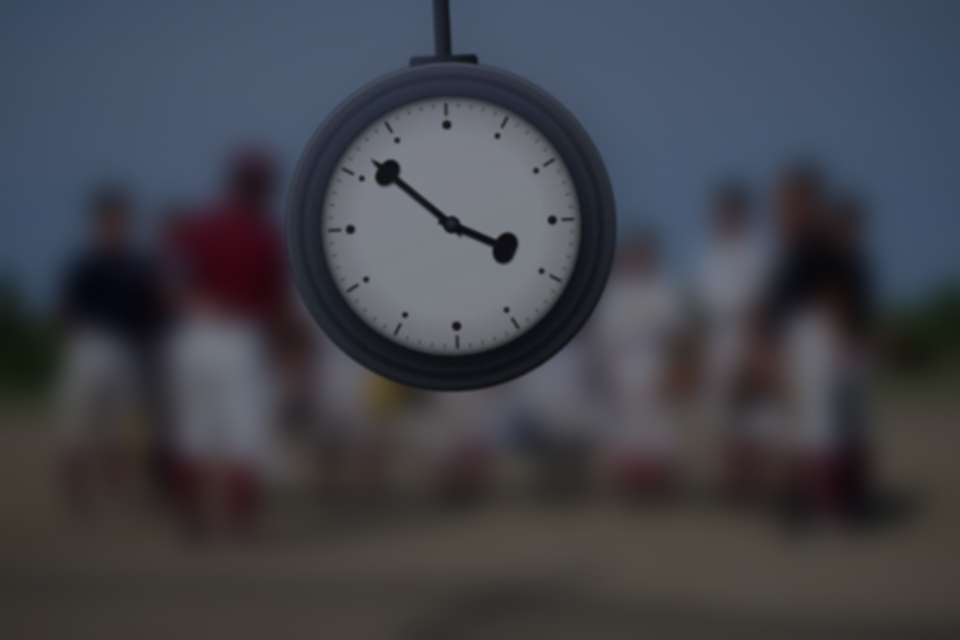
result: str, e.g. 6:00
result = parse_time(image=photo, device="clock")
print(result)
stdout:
3:52
